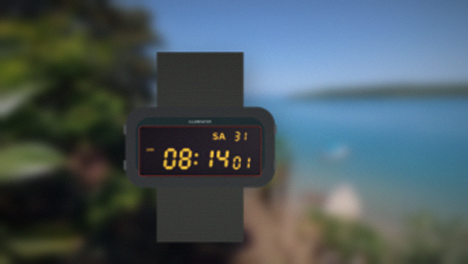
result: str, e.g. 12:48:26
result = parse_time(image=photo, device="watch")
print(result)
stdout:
8:14:01
